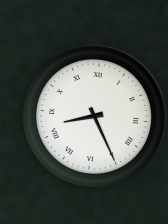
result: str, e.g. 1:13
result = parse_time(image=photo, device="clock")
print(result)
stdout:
8:25
